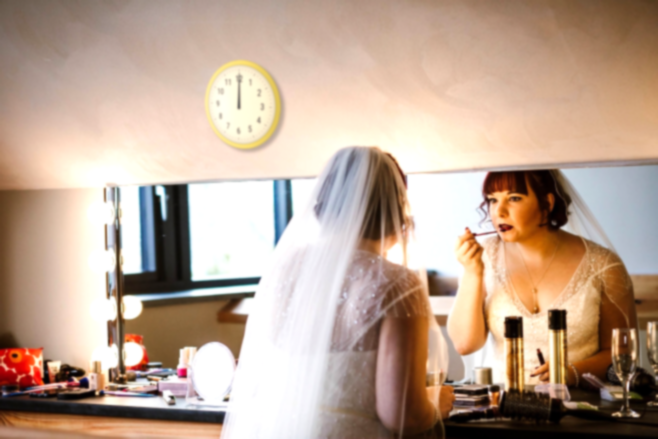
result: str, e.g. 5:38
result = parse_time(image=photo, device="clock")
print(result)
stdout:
12:00
